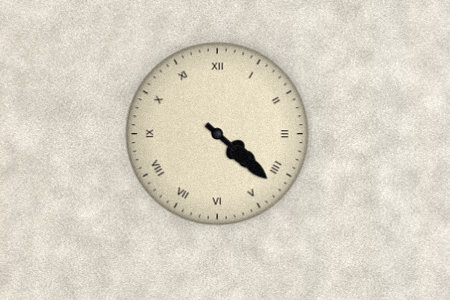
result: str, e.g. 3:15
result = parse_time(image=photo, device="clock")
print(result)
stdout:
4:22
